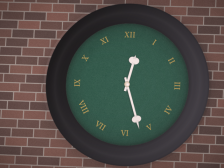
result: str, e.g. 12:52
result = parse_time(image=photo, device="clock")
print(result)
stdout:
12:27
